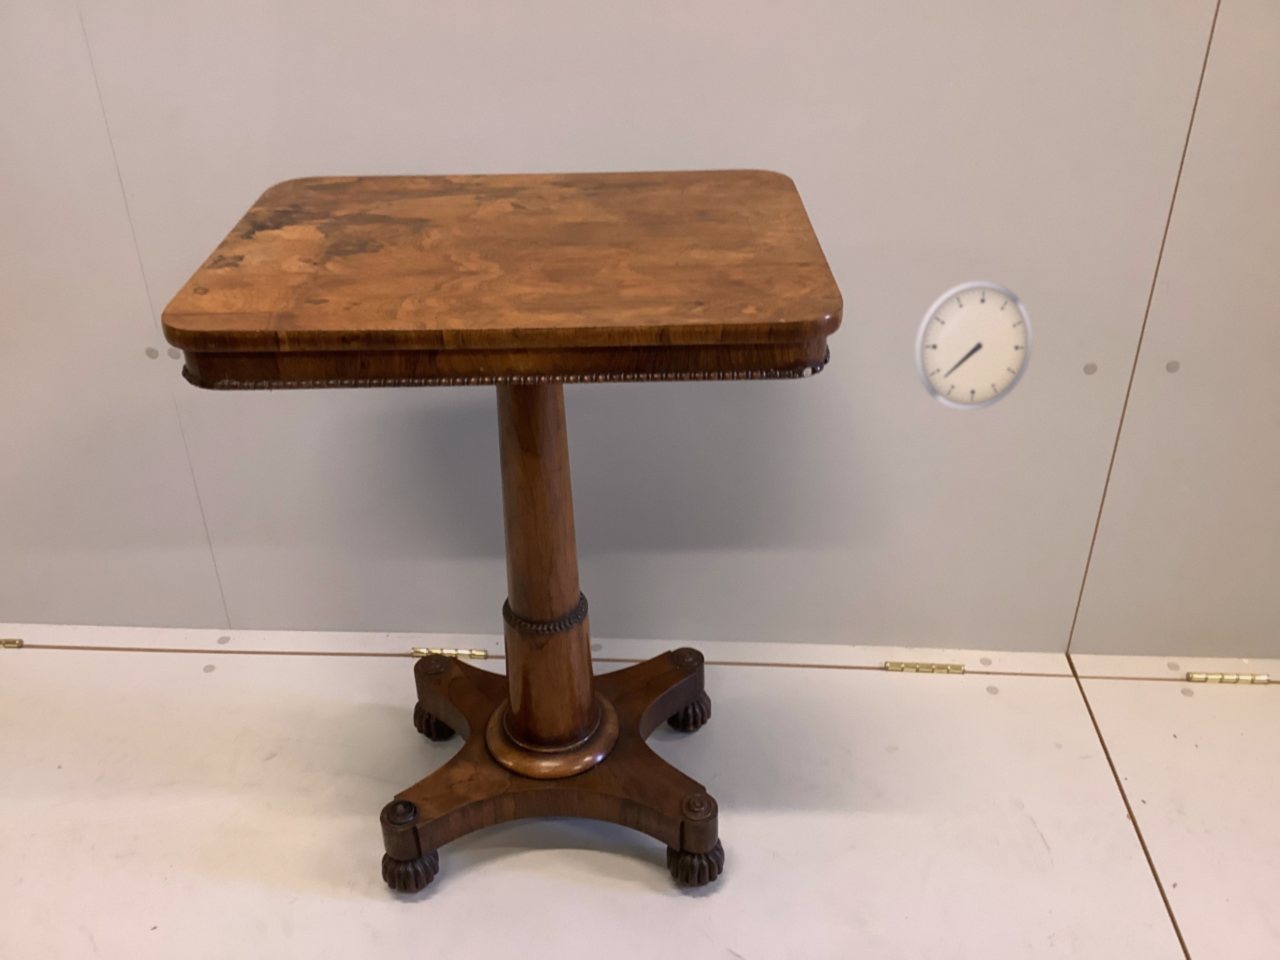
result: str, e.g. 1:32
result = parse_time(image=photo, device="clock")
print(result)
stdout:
7:38
